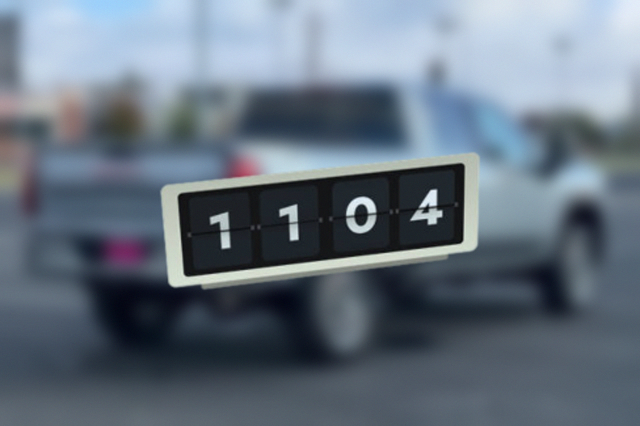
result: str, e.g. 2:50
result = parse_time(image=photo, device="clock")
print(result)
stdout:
11:04
